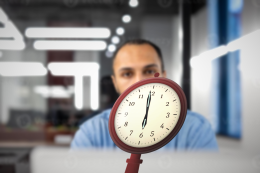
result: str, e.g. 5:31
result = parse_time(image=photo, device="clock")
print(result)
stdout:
5:59
